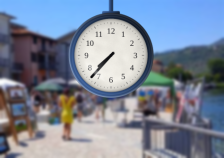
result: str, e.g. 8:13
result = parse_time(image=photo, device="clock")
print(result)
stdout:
7:37
